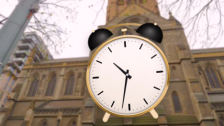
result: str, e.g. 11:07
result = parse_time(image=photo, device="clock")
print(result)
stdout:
10:32
